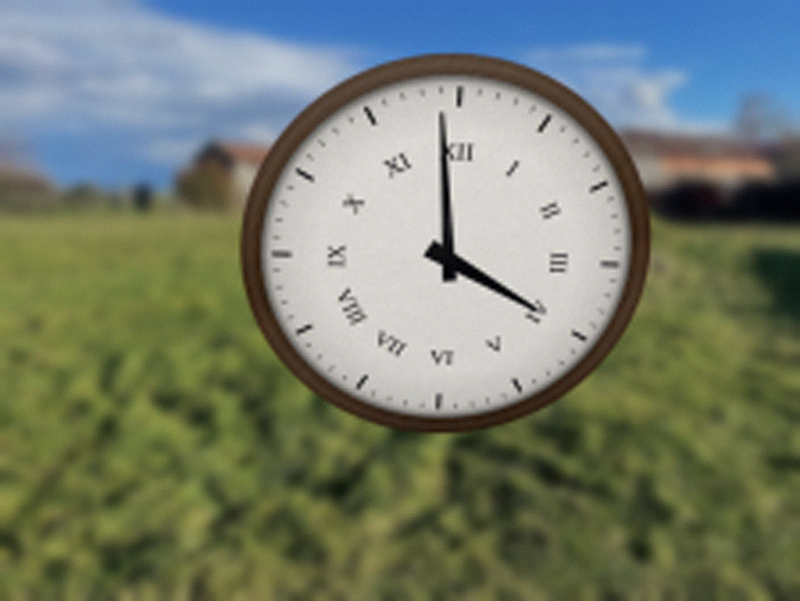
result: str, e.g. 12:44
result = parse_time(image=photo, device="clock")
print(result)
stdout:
3:59
